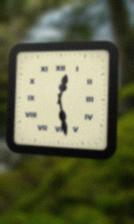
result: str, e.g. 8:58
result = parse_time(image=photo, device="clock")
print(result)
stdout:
12:28
